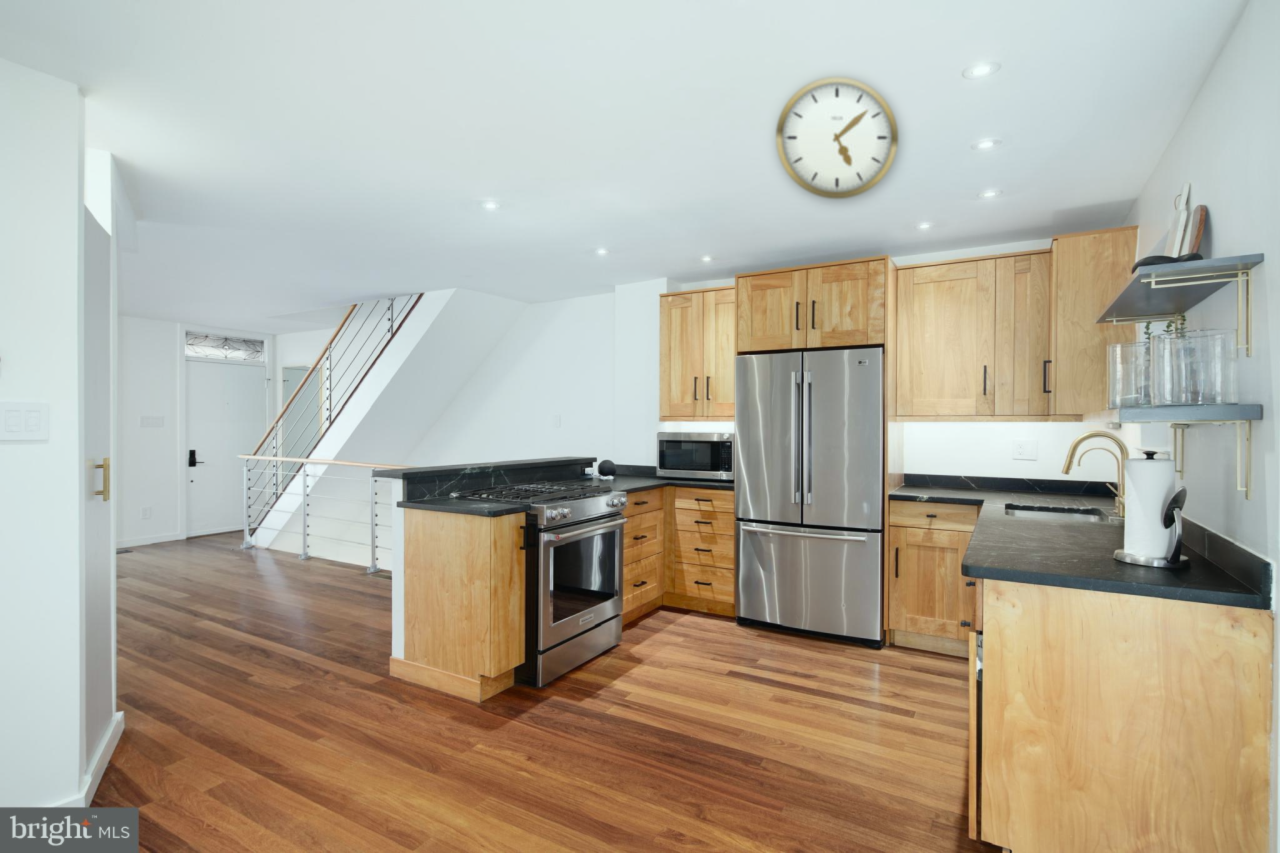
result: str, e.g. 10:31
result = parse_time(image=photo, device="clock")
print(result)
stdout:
5:08
